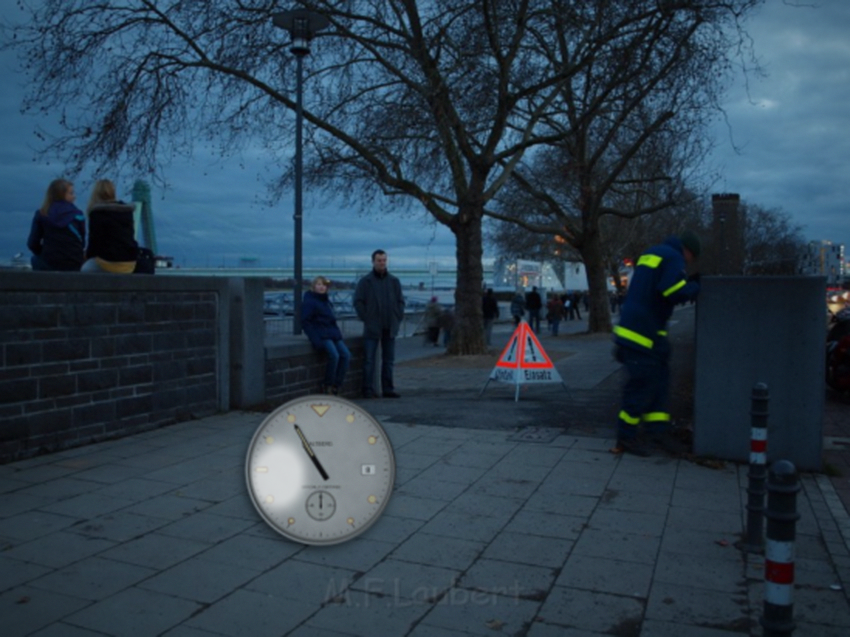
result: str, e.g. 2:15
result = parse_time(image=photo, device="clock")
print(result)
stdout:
10:55
